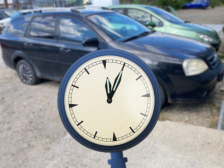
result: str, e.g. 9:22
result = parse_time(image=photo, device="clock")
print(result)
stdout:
12:05
